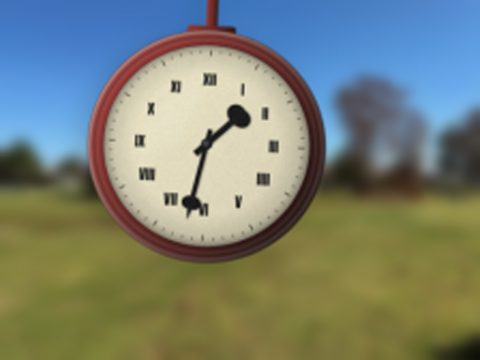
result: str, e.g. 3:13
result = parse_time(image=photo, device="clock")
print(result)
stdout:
1:32
